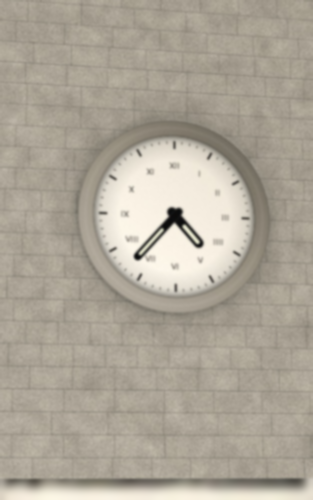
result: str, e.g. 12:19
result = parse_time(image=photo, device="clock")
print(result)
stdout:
4:37
